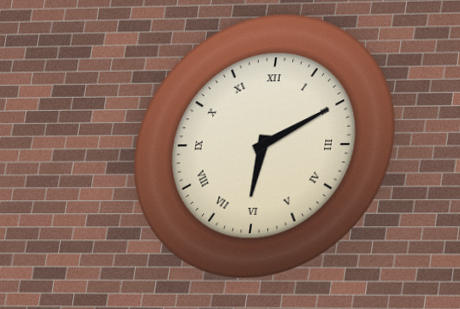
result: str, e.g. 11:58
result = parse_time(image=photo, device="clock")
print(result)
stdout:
6:10
